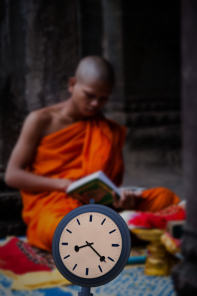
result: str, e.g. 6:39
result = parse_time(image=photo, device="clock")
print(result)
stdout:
8:22
